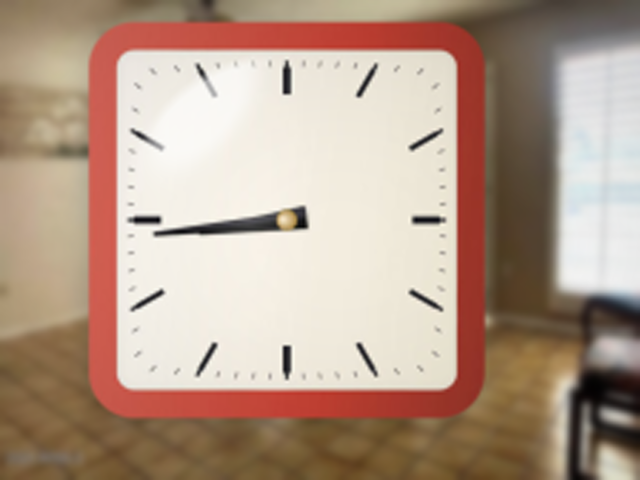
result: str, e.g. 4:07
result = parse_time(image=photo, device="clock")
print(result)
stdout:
8:44
